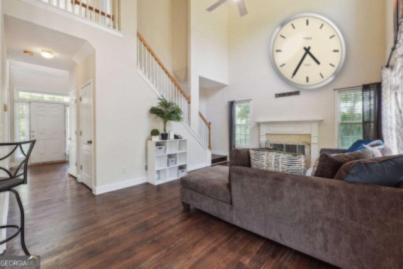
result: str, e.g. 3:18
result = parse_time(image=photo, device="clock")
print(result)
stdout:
4:35
